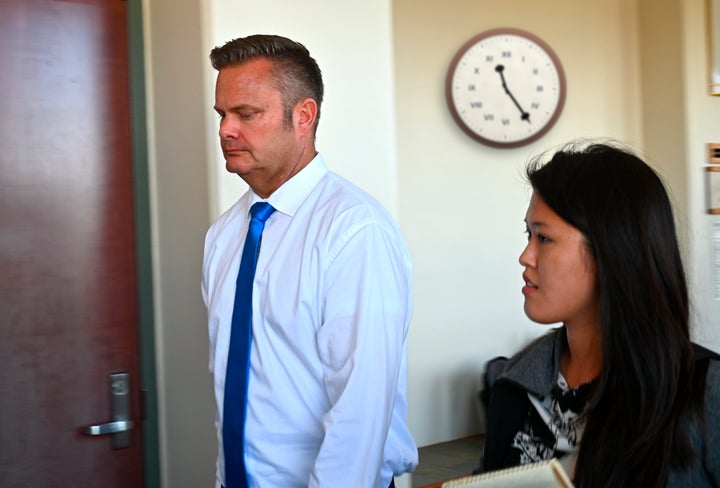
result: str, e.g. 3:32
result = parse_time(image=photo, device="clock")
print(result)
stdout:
11:24
